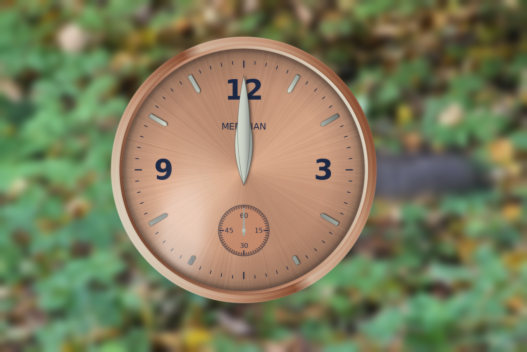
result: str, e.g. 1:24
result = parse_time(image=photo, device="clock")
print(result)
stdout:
12:00
